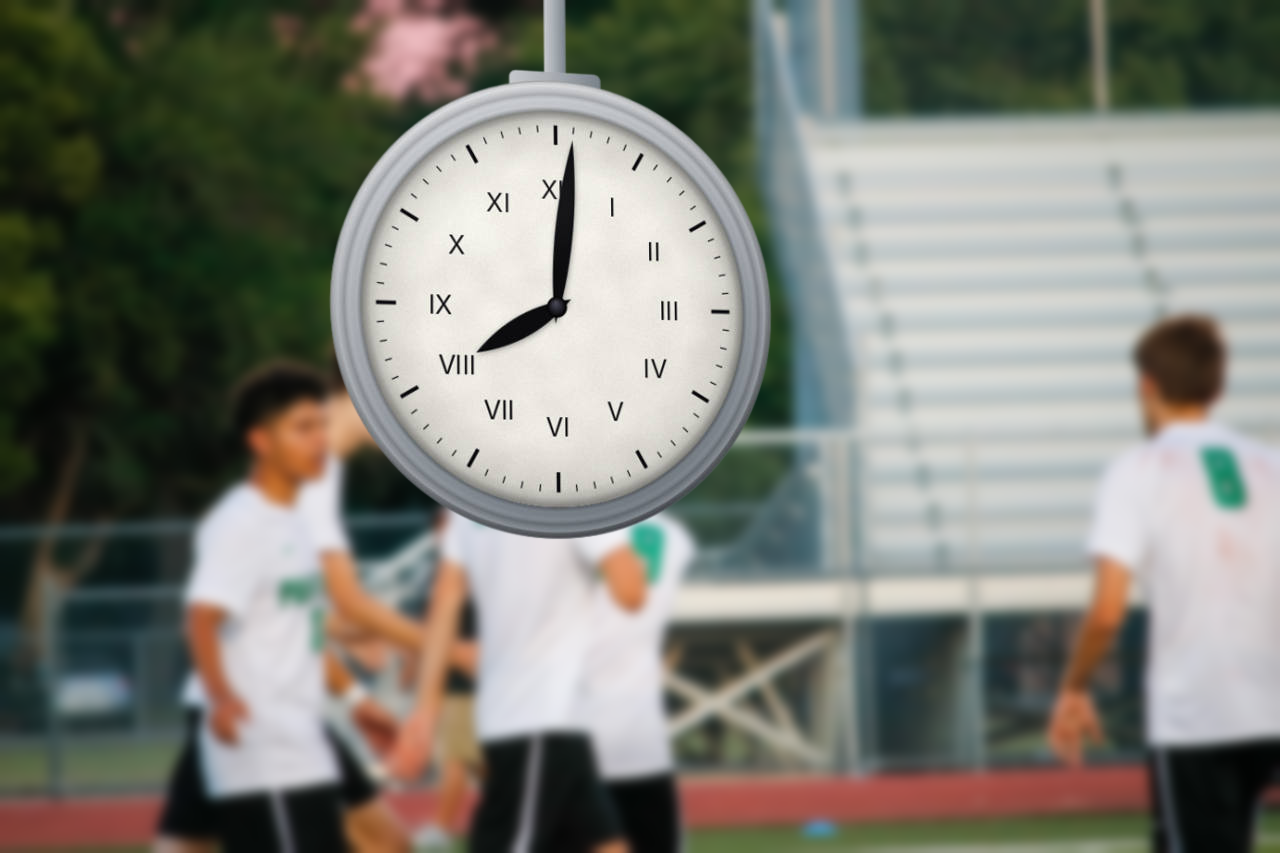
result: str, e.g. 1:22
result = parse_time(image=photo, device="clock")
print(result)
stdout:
8:01
